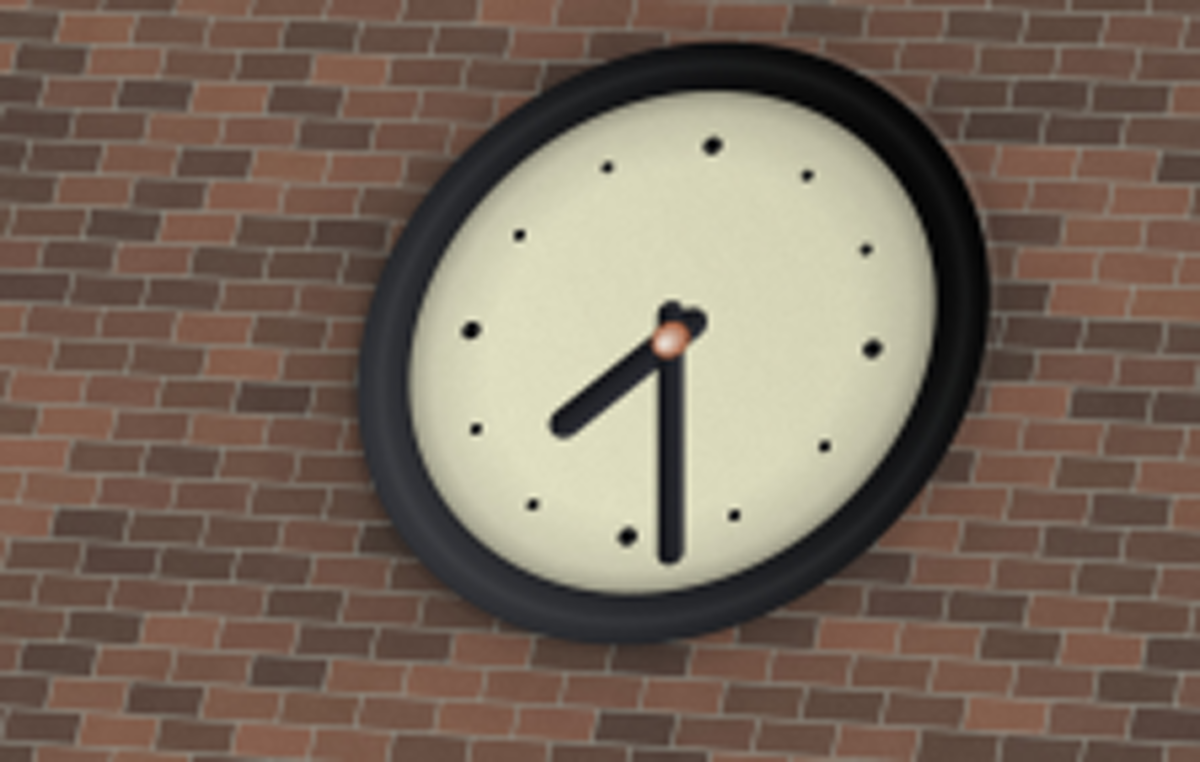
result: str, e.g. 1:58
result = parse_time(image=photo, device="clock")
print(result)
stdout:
7:28
